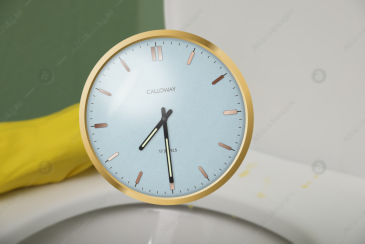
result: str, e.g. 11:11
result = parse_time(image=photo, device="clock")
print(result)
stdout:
7:30
